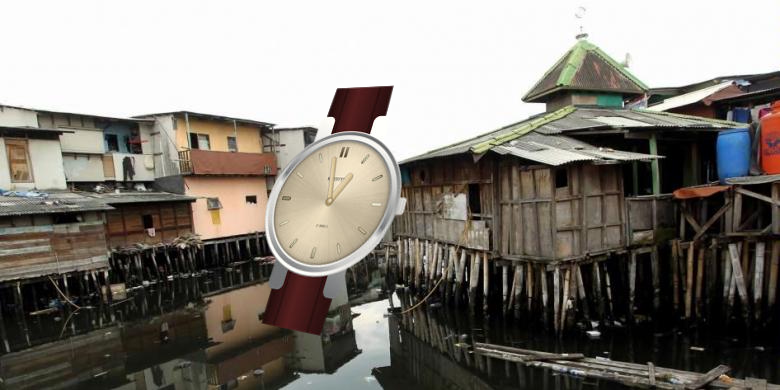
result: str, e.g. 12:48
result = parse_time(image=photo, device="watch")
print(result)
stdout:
12:58
